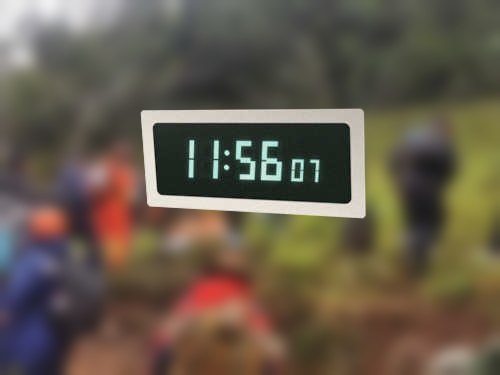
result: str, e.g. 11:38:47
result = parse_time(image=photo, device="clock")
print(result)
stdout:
11:56:07
